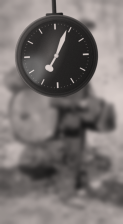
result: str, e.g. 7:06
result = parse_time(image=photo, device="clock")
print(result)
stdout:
7:04
